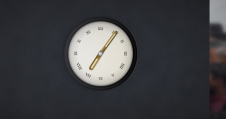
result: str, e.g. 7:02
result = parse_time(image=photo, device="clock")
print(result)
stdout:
7:06
